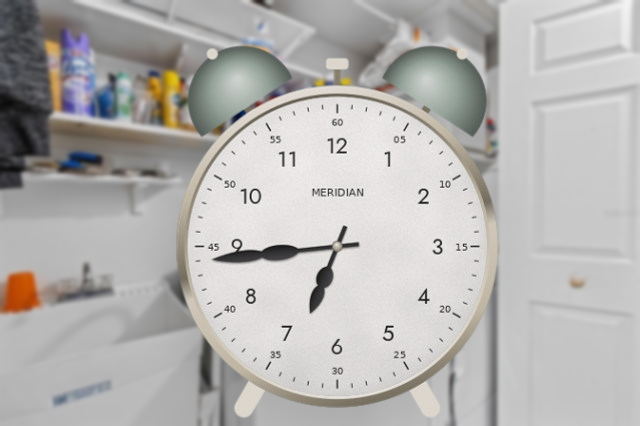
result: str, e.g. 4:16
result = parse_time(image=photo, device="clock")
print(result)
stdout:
6:44
